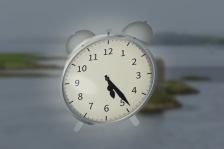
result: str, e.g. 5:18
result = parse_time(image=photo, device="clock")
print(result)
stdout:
5:24
